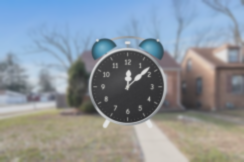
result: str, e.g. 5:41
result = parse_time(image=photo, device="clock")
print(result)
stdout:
12:08
